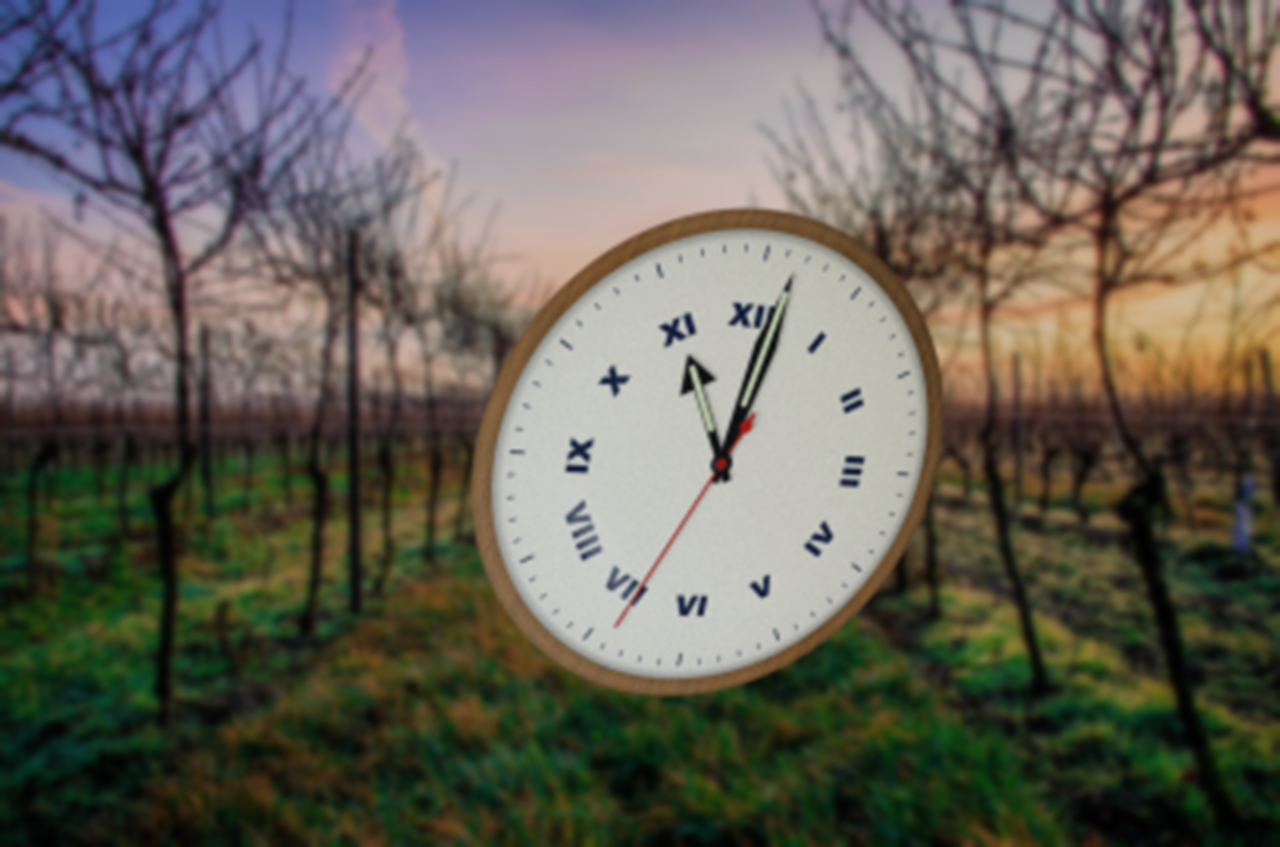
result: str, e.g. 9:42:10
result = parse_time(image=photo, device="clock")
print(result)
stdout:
11:01:34
